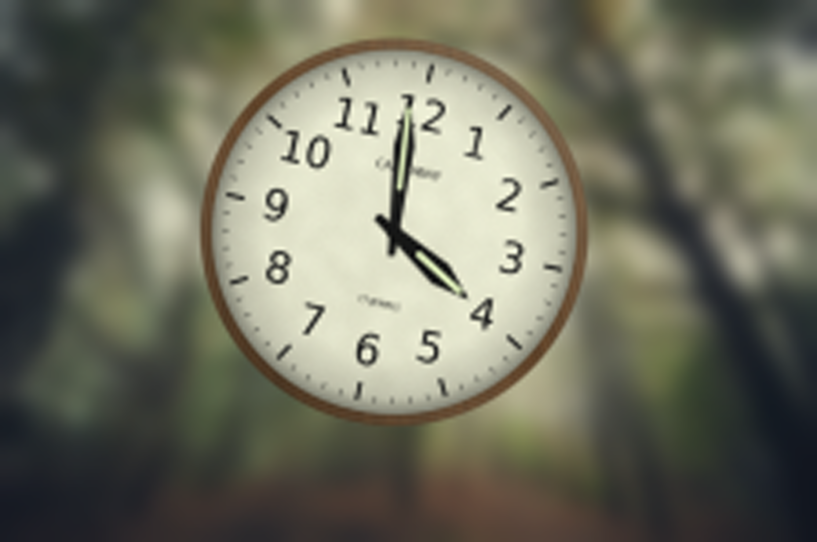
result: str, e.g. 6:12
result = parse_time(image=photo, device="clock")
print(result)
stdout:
3:59
